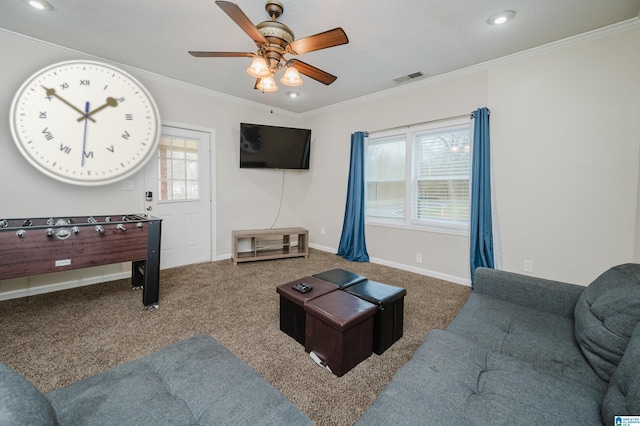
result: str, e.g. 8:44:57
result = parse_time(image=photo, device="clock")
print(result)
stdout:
1:51:31
